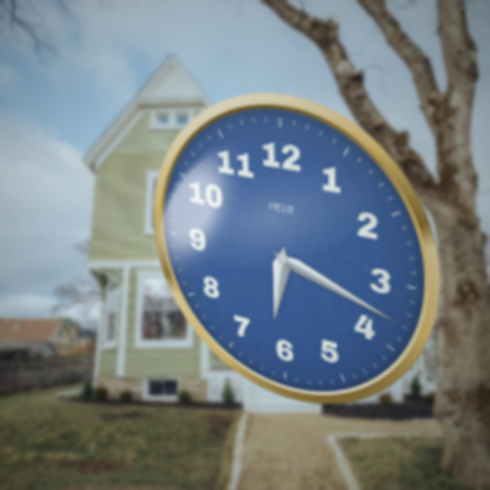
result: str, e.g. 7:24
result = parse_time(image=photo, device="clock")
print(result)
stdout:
6:18
